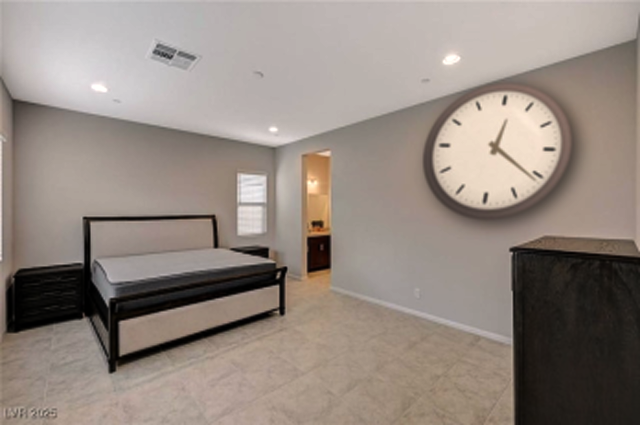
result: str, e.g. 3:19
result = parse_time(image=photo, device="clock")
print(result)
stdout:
12:21
